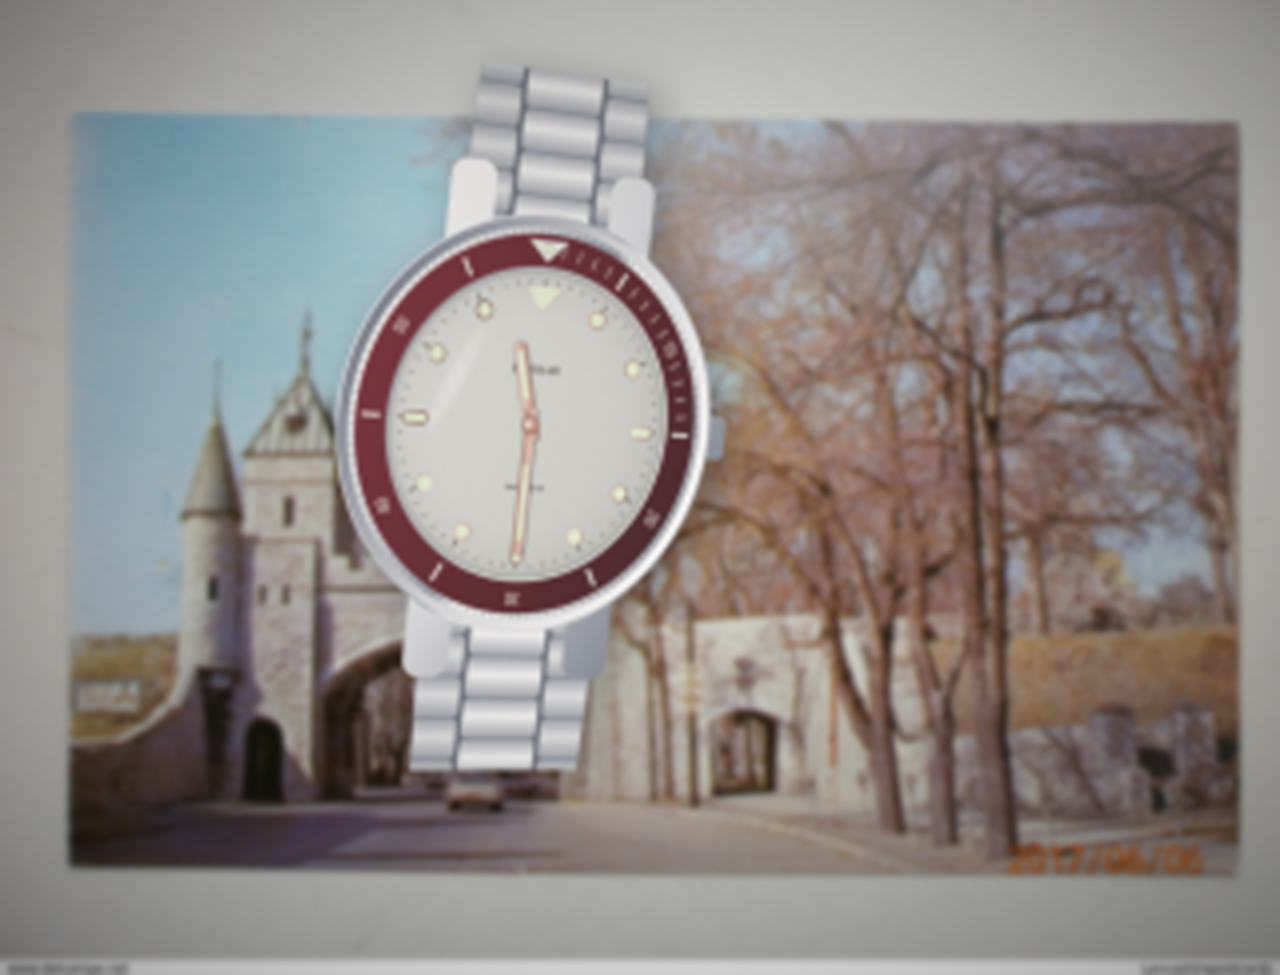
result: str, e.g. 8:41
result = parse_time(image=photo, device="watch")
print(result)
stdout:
11:30
